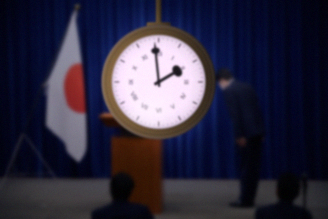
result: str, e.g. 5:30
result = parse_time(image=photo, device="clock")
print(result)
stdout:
1:59
